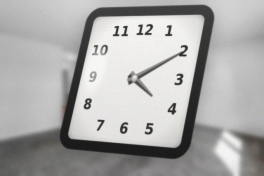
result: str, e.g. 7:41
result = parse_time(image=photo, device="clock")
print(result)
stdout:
4:10
